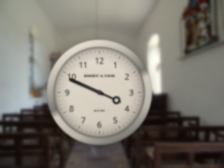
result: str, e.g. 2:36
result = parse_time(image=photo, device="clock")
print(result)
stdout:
3:49
